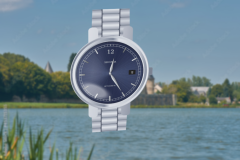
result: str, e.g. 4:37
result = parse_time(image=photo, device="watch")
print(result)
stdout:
12:25
